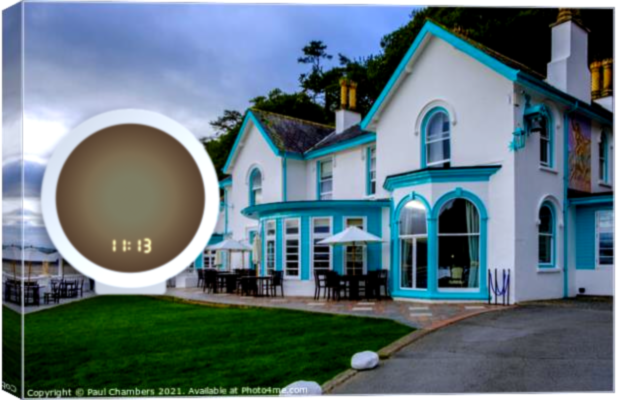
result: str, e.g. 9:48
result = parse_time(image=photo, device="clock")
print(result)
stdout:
11:13
